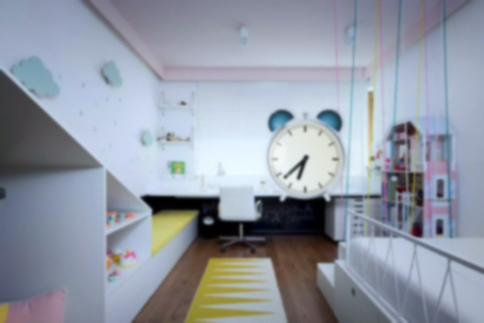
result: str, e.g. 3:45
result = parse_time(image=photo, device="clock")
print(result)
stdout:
6:38
